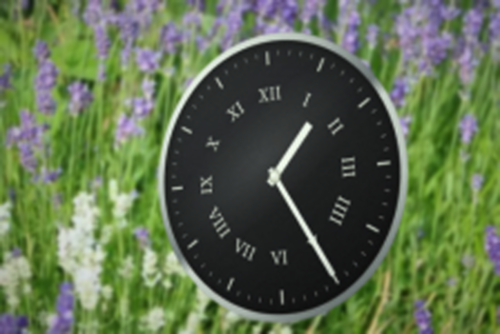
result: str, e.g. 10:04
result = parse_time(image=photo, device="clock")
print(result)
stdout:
1:25
